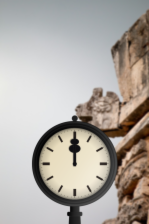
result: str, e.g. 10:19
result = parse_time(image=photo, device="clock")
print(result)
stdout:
12:00
